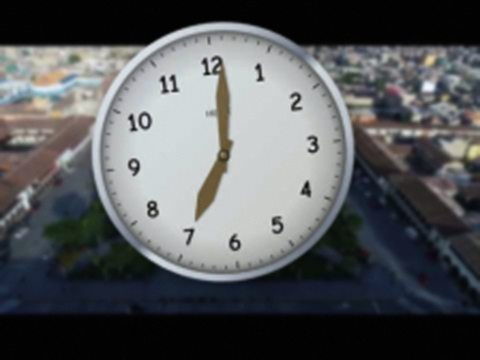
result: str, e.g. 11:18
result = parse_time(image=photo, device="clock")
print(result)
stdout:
7:01
